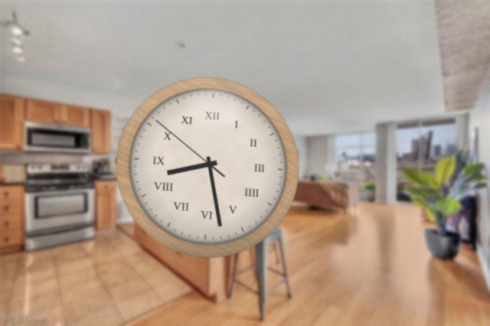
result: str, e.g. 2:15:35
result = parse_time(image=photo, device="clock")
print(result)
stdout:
8:27:51
